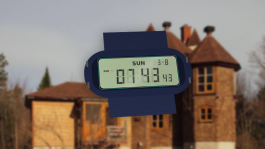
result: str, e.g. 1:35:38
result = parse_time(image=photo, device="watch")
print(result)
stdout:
7:43:43
